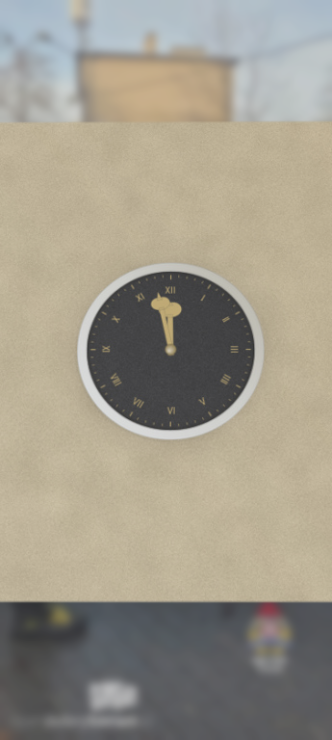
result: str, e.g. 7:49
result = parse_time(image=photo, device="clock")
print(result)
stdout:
11:58
